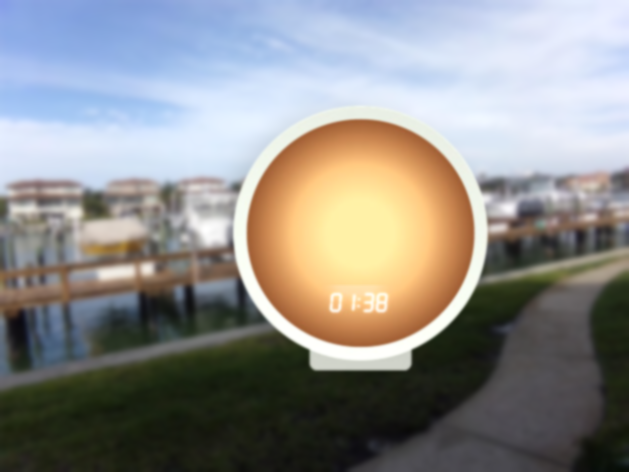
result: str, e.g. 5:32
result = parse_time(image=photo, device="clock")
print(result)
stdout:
1:38
